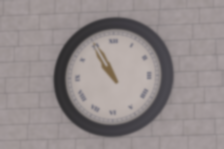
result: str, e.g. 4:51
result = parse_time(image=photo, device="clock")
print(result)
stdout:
10:55
